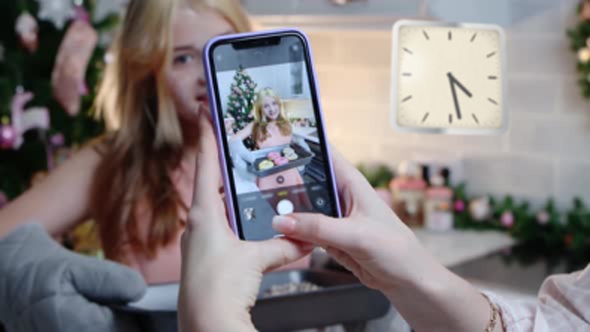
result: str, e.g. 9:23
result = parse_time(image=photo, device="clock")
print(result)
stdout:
4:28
